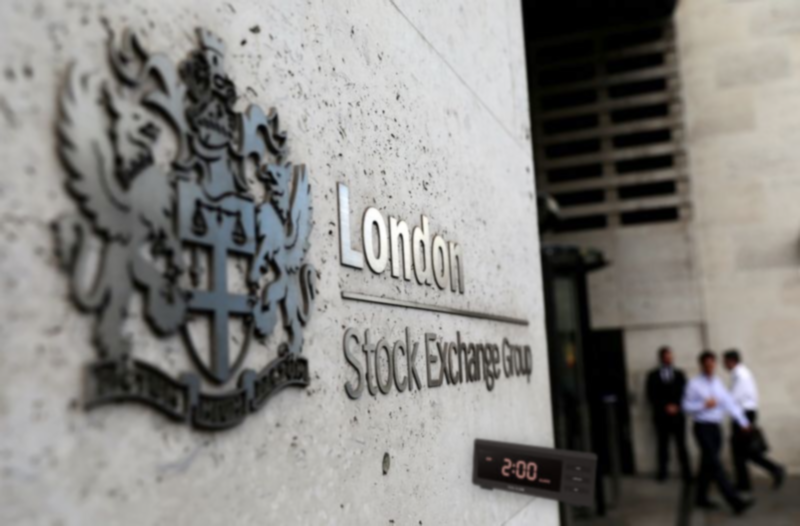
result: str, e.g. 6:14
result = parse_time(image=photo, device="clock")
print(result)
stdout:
2:00
